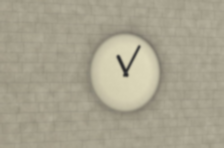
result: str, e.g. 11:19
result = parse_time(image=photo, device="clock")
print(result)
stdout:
11:05
